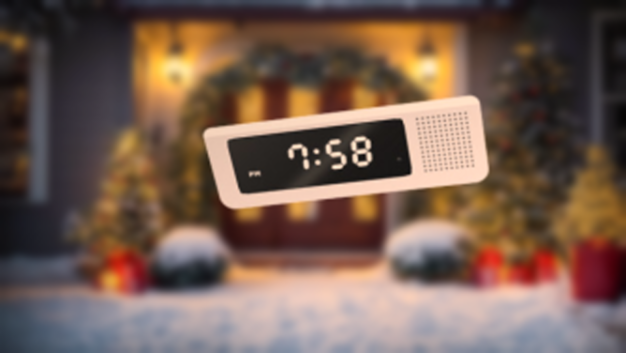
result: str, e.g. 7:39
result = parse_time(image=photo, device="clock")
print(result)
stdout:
7:58
